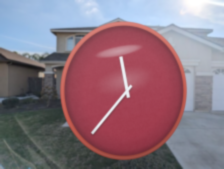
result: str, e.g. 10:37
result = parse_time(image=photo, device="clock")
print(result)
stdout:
11:37
